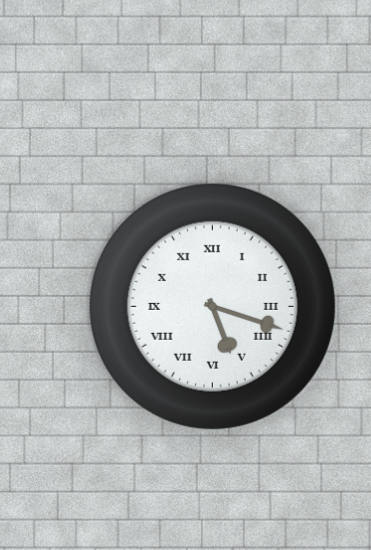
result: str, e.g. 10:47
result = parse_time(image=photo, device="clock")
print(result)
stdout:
5:18
